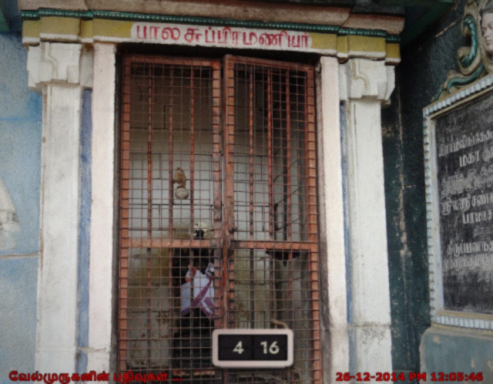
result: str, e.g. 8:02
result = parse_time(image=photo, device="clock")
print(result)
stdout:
4:16
